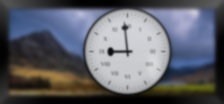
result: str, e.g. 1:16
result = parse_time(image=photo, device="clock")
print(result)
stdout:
8:59
